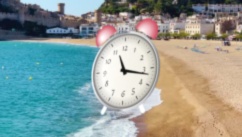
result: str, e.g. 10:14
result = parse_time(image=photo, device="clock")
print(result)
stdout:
11:17
